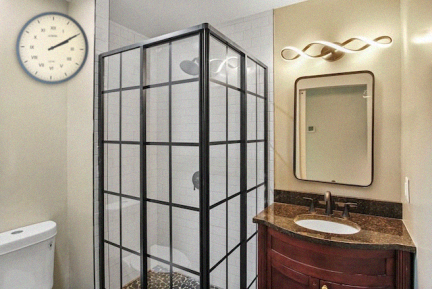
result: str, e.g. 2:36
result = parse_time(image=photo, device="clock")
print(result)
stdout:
2:10
